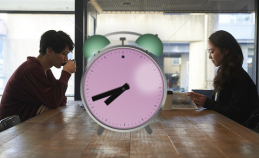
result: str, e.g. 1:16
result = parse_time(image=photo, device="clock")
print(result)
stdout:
7:42
